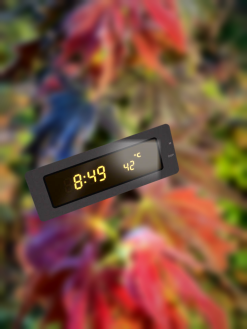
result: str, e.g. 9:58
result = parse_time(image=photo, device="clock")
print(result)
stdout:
8:49
